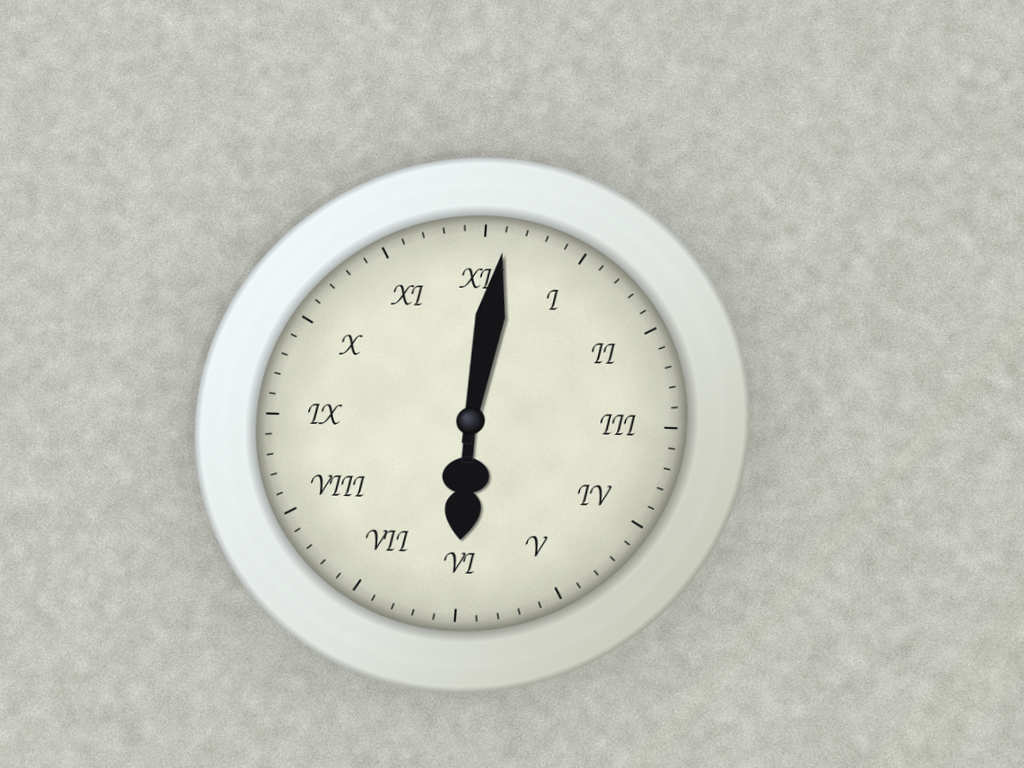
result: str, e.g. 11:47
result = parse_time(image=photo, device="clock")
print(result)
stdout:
6:01
